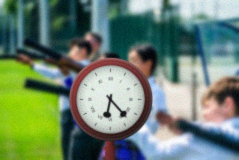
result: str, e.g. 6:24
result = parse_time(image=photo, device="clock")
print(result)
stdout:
6:23
